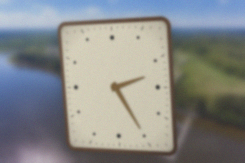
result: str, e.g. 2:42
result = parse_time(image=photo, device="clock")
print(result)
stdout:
2:25
